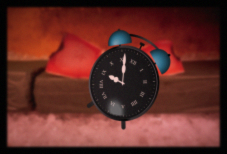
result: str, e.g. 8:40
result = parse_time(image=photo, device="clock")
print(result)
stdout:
8:56
